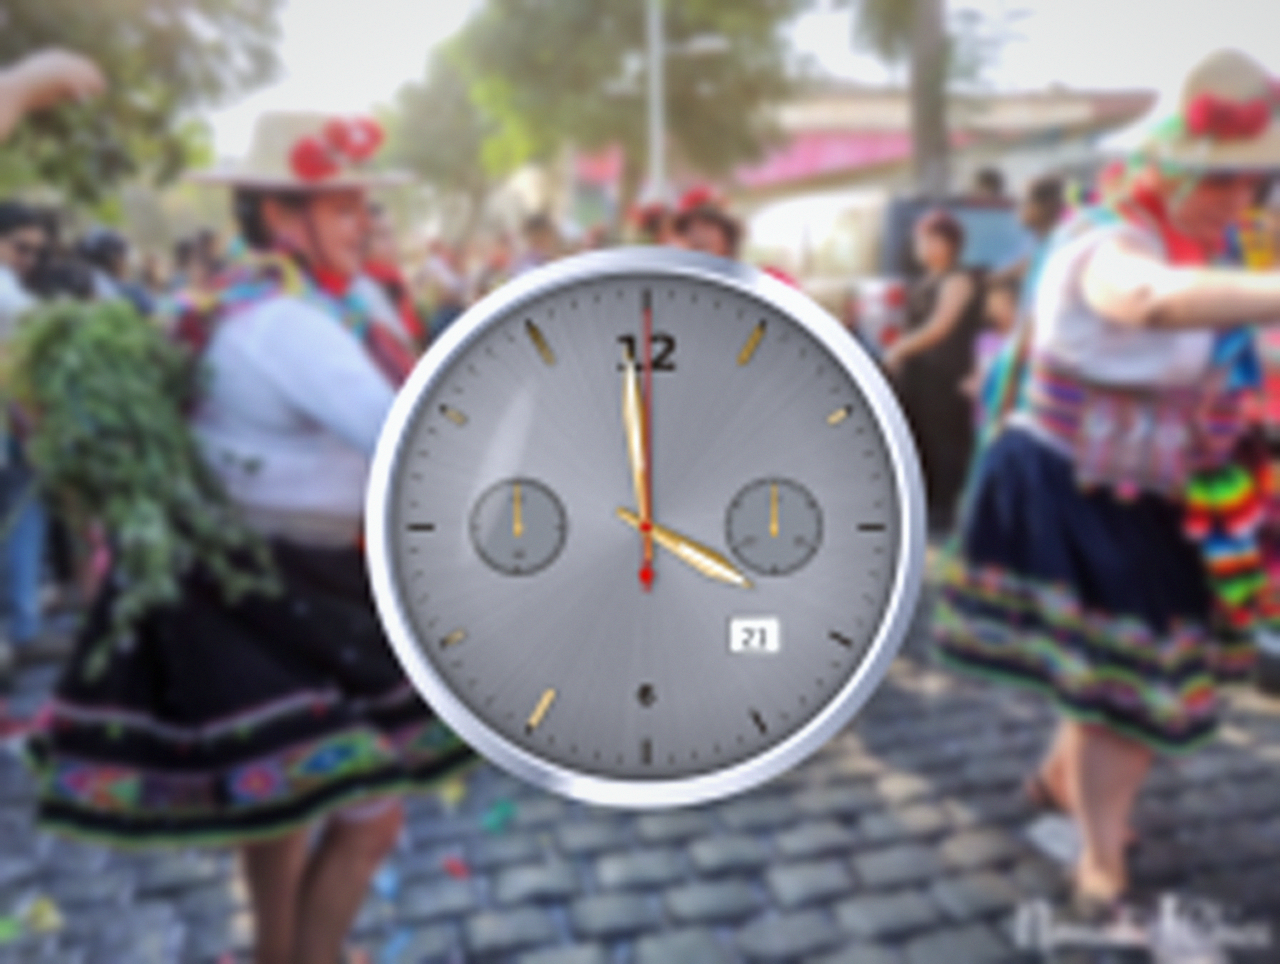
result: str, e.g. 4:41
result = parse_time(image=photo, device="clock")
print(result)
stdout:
3:59
